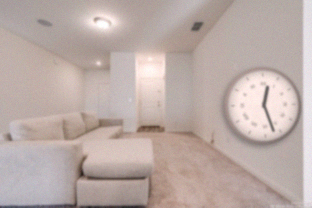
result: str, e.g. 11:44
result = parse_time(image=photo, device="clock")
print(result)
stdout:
12:27
